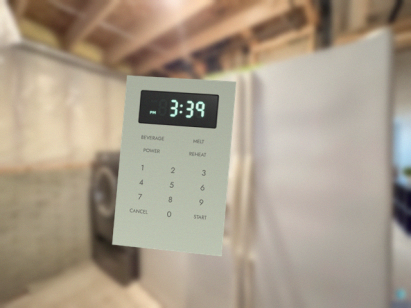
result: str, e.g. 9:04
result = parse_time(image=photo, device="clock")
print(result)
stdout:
3:39
